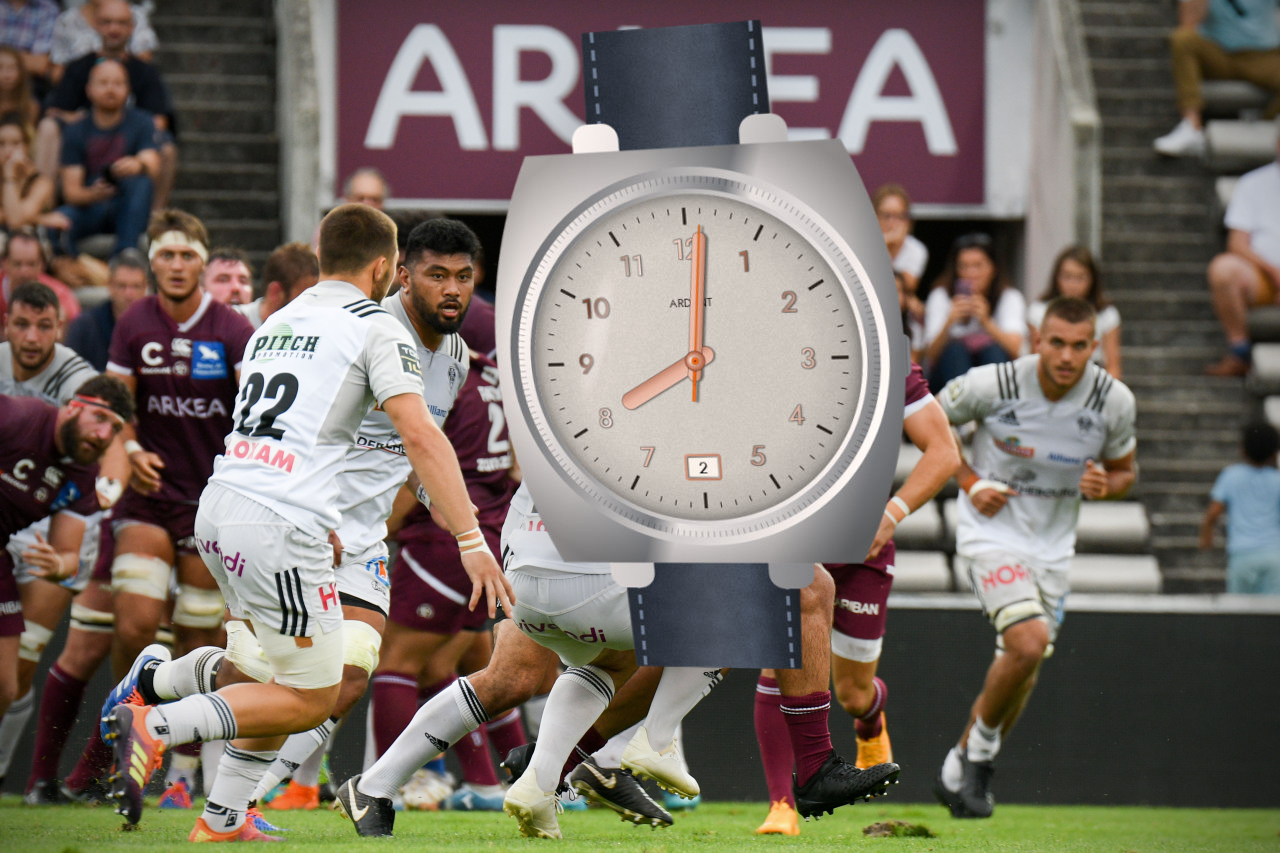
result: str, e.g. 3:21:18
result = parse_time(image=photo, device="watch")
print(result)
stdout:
8:01:01
